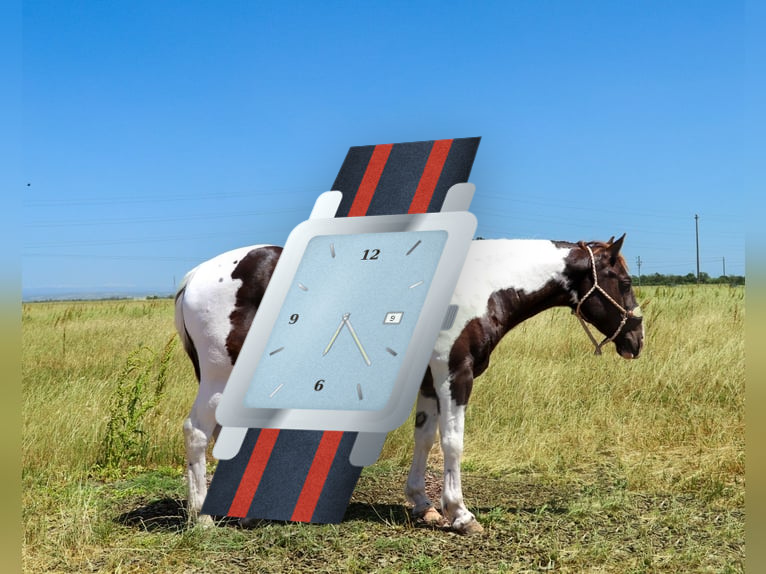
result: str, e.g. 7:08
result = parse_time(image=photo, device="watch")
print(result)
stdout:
6:23
